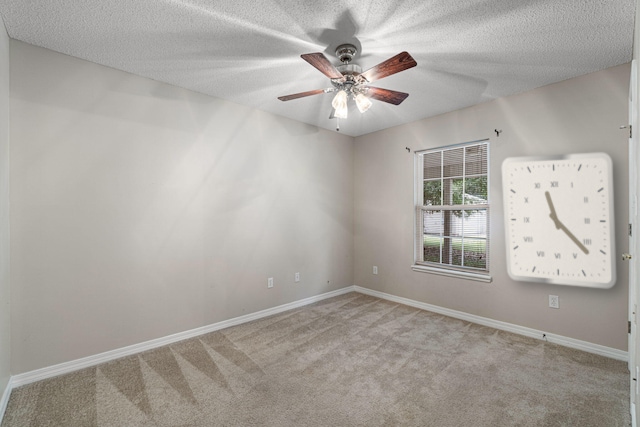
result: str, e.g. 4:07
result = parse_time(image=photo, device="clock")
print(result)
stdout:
11:22
